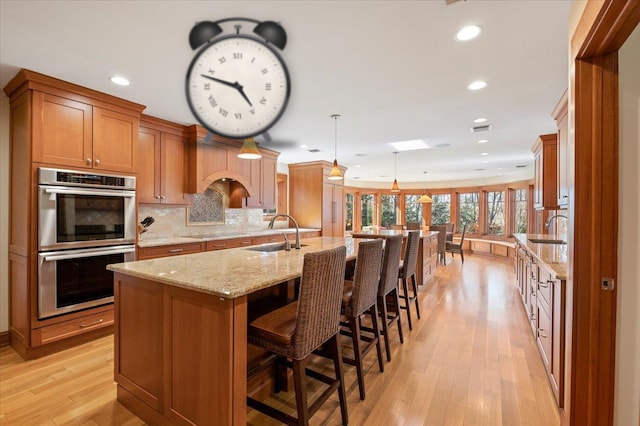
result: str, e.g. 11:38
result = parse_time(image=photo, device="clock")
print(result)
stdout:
4:48
